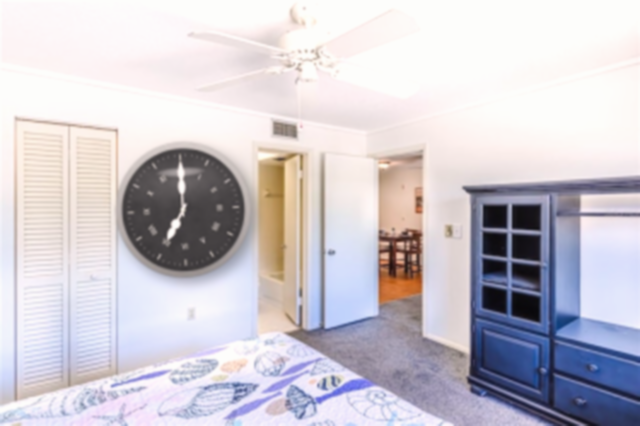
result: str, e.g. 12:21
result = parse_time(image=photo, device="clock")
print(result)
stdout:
7:00
